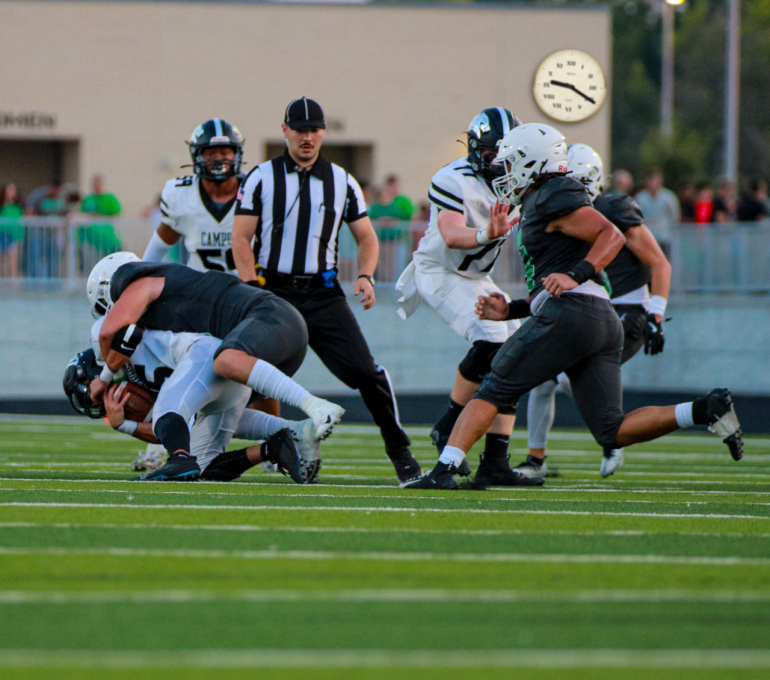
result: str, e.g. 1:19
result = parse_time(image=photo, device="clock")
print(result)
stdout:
9:20
